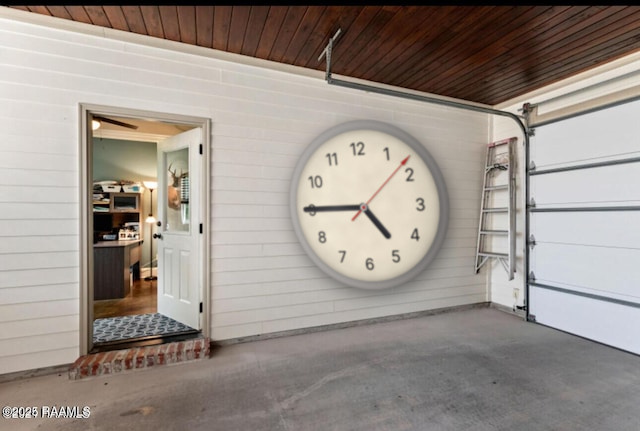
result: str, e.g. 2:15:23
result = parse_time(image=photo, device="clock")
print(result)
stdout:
4:45:08
